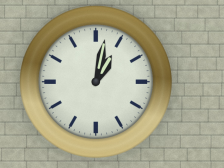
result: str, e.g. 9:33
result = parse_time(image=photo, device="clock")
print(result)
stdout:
1:02
